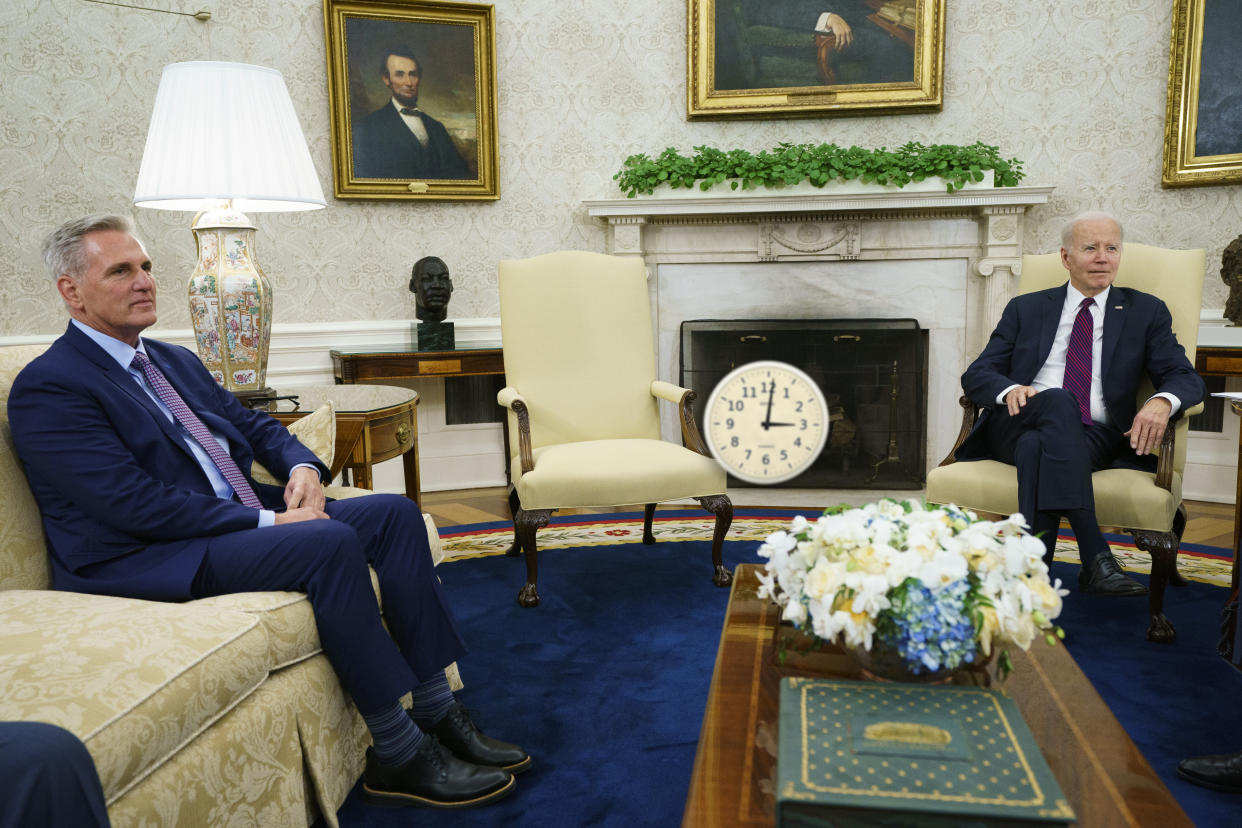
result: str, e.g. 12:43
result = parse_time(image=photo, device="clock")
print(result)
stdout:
3:01
